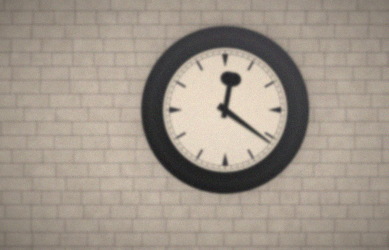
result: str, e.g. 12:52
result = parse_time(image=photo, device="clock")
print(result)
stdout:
12:21
